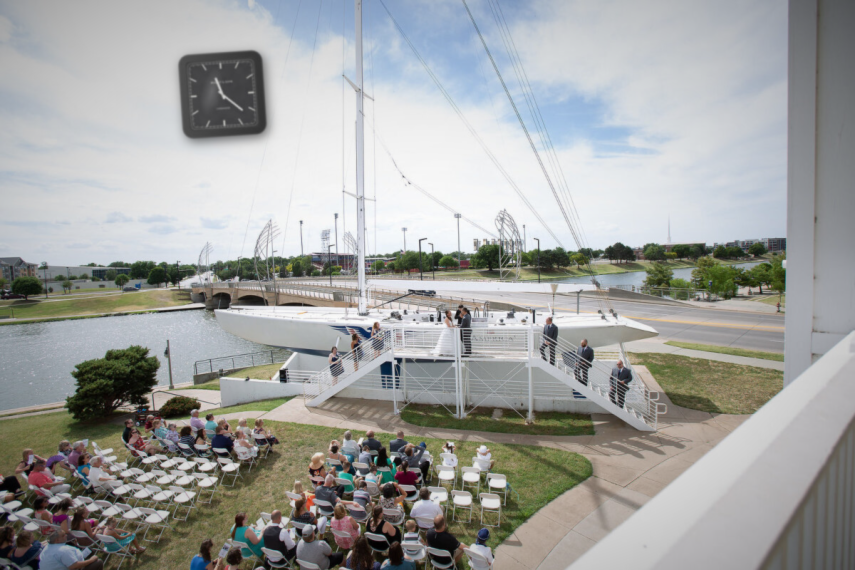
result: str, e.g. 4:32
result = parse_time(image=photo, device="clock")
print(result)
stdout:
11:22
